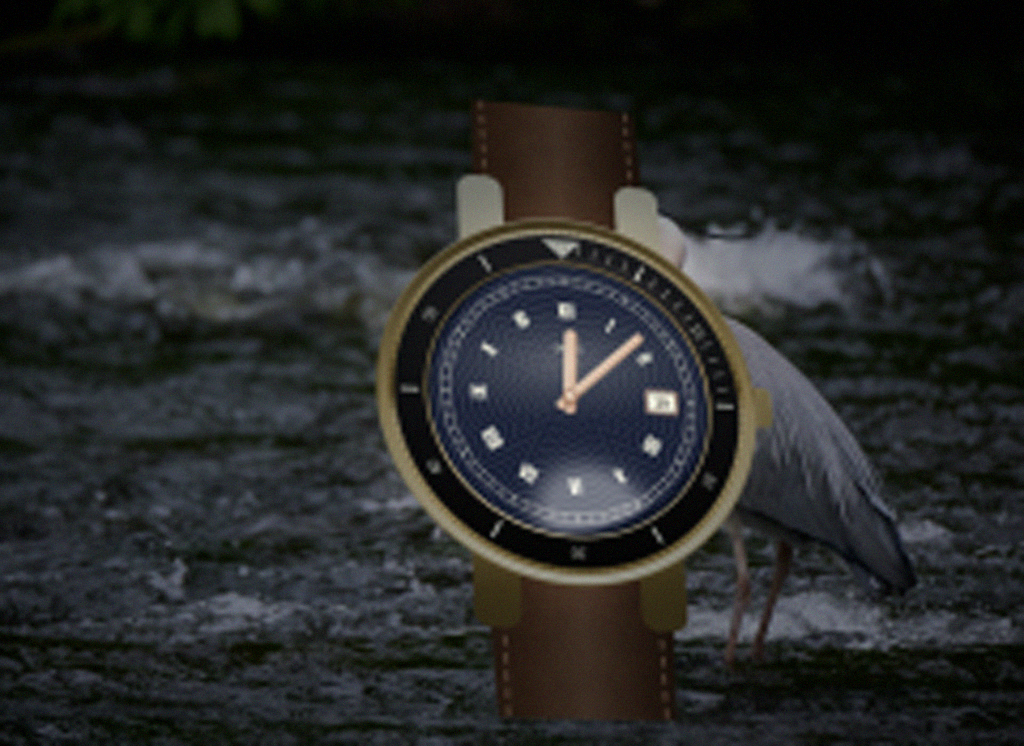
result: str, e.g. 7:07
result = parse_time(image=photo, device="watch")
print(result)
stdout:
12:08
